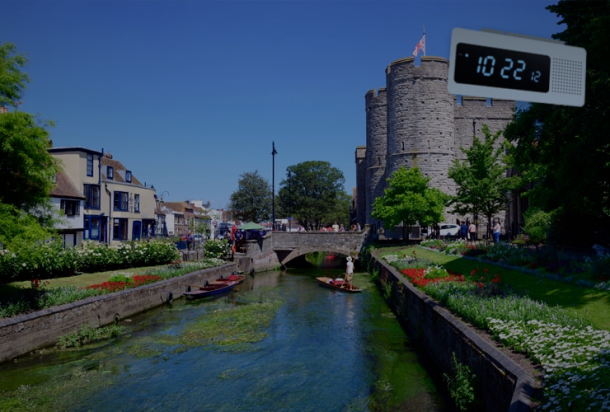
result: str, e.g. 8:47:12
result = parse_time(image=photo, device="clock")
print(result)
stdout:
10:22:12
